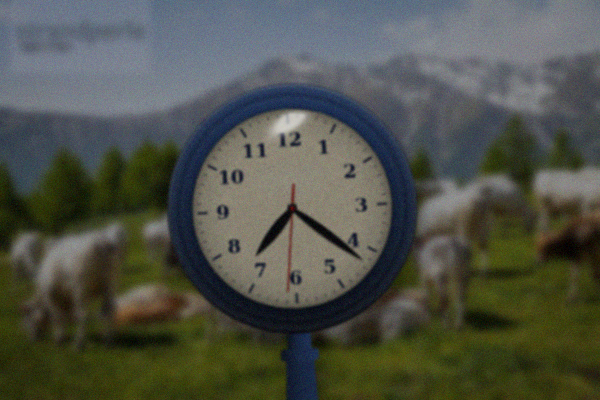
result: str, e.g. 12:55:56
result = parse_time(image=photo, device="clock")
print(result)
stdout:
7:21:31
